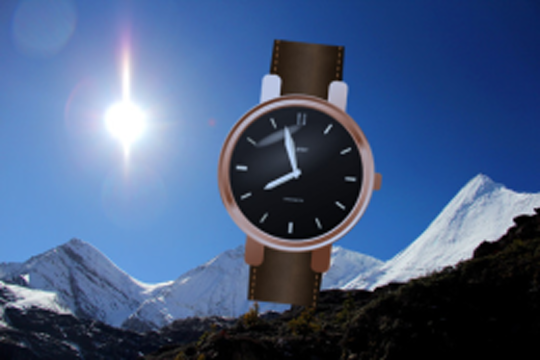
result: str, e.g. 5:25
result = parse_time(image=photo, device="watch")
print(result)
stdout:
7:57
